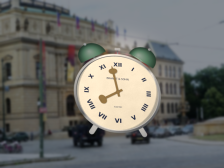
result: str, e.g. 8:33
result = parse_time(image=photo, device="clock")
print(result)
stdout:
7:58
